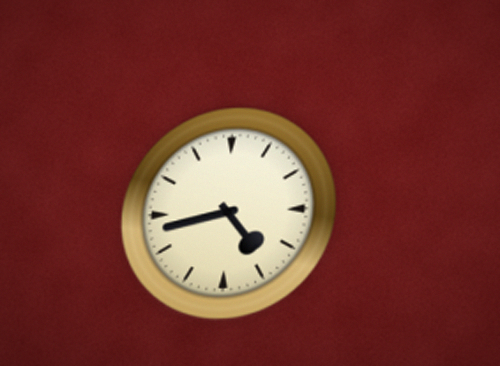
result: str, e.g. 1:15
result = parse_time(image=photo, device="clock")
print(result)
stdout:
4:43
